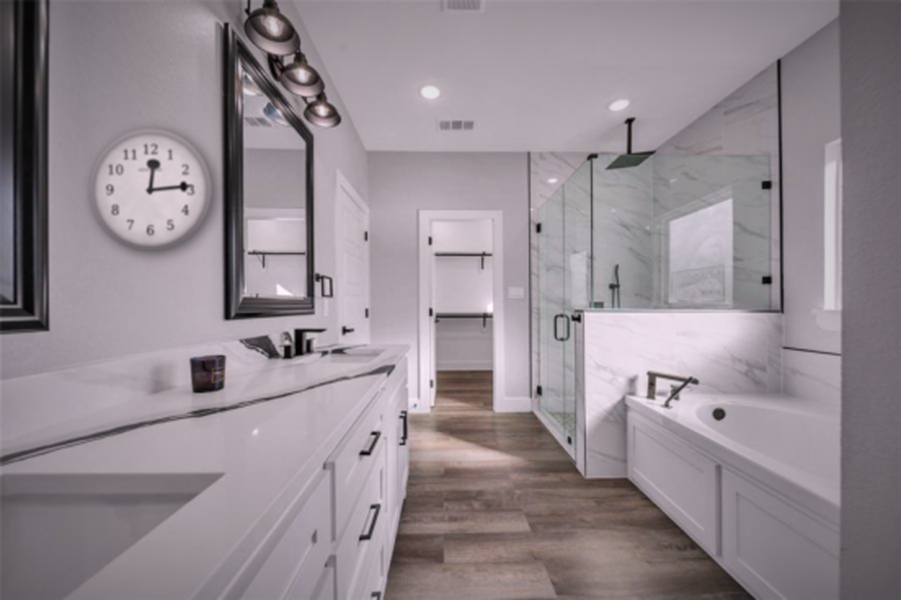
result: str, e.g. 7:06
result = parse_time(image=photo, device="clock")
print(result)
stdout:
12:14
